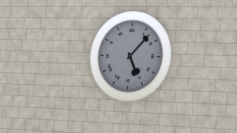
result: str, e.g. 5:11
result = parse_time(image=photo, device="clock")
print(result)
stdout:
5:07
